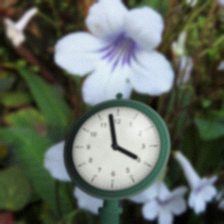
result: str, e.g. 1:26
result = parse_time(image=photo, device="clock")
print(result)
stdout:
3:58
